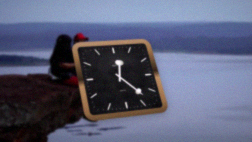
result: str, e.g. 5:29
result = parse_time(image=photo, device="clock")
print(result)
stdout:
12:23
